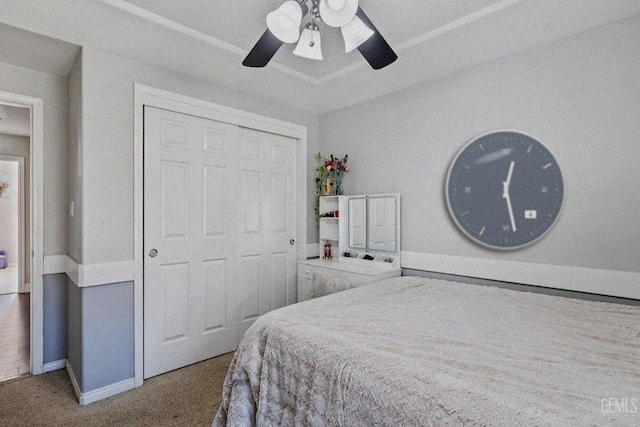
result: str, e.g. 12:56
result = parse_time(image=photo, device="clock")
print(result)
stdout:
12:28
